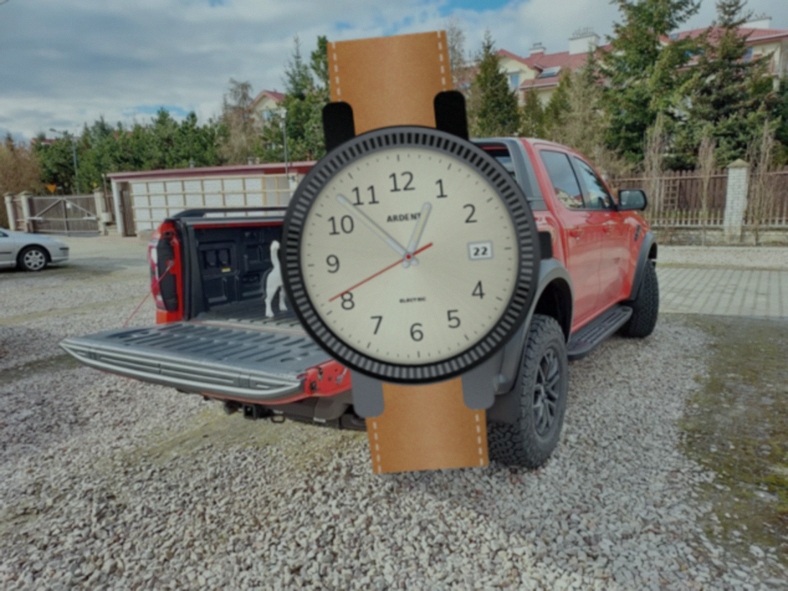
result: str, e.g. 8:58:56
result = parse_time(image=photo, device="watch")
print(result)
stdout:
12:52:41
